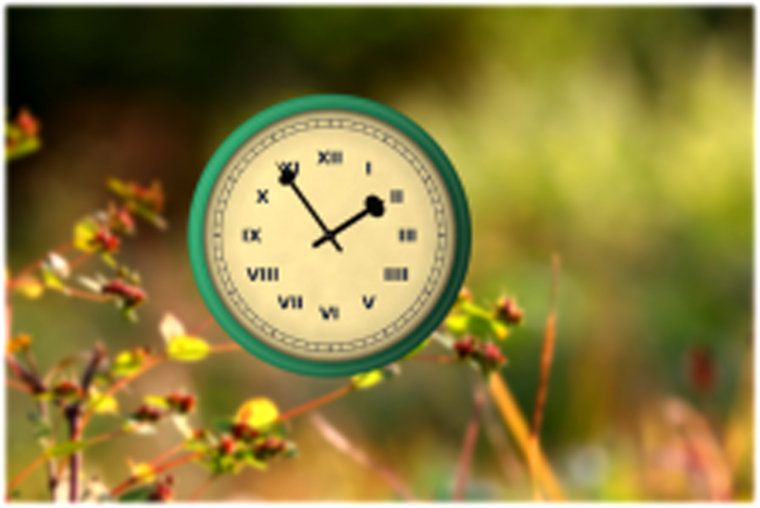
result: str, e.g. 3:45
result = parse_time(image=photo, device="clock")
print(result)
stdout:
1:54
